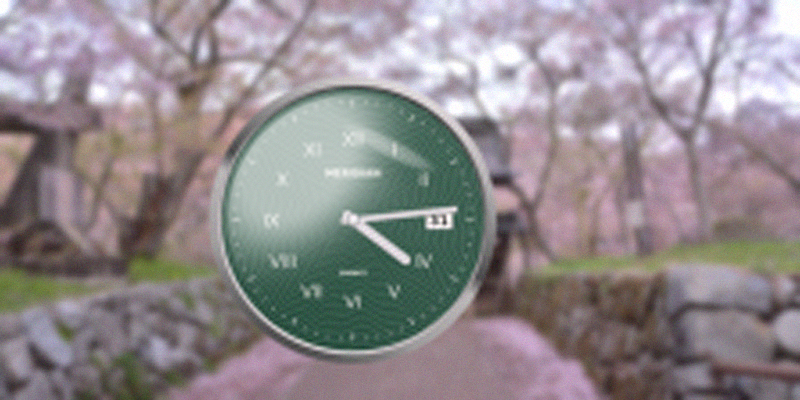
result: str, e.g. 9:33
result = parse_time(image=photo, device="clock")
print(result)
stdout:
4:14
